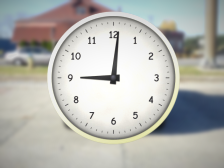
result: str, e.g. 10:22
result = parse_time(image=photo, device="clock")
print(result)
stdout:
9:01
